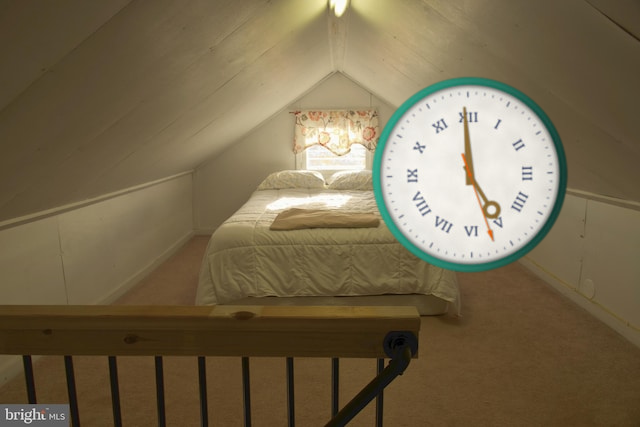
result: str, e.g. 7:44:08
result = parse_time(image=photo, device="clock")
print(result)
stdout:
4:59:27
